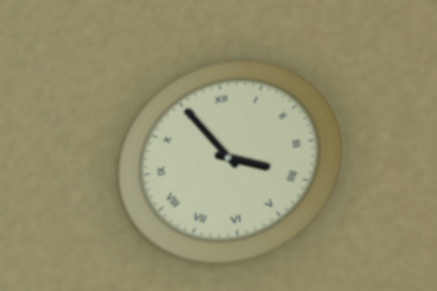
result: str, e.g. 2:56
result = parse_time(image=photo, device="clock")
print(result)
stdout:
3:55
